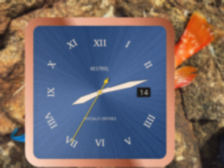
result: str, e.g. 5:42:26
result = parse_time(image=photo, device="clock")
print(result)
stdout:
8:12:35
